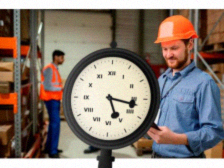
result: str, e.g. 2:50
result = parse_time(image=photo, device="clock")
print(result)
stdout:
5:17
